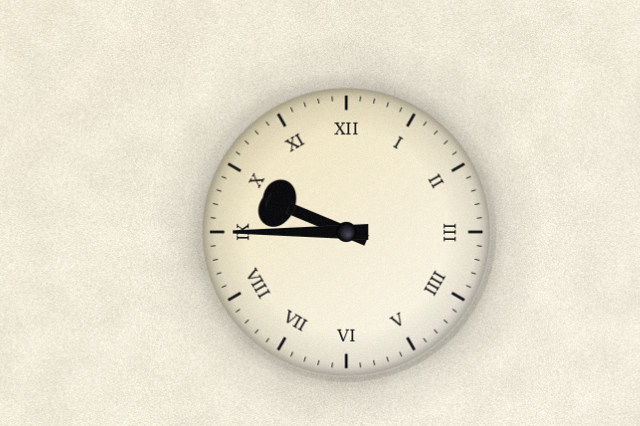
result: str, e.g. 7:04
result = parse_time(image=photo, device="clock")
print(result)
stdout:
9:45
